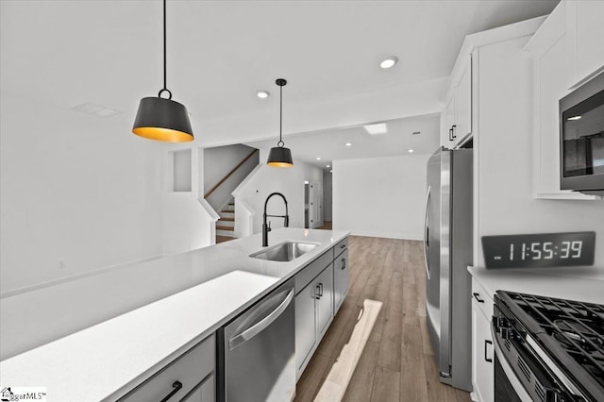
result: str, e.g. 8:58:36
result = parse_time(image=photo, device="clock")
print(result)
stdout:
11:55:39
